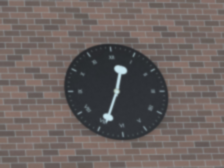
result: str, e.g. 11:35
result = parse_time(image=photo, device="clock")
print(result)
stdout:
12:34
